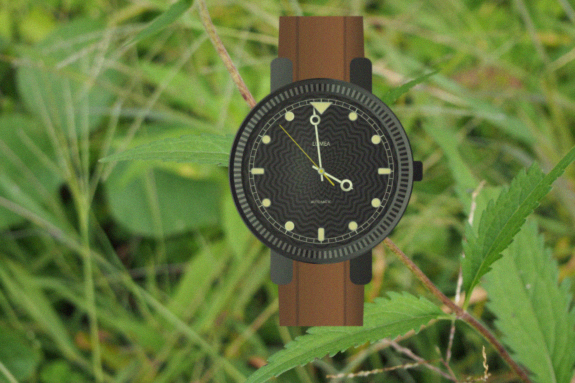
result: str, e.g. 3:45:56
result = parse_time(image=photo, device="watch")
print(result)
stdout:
3:58:53
